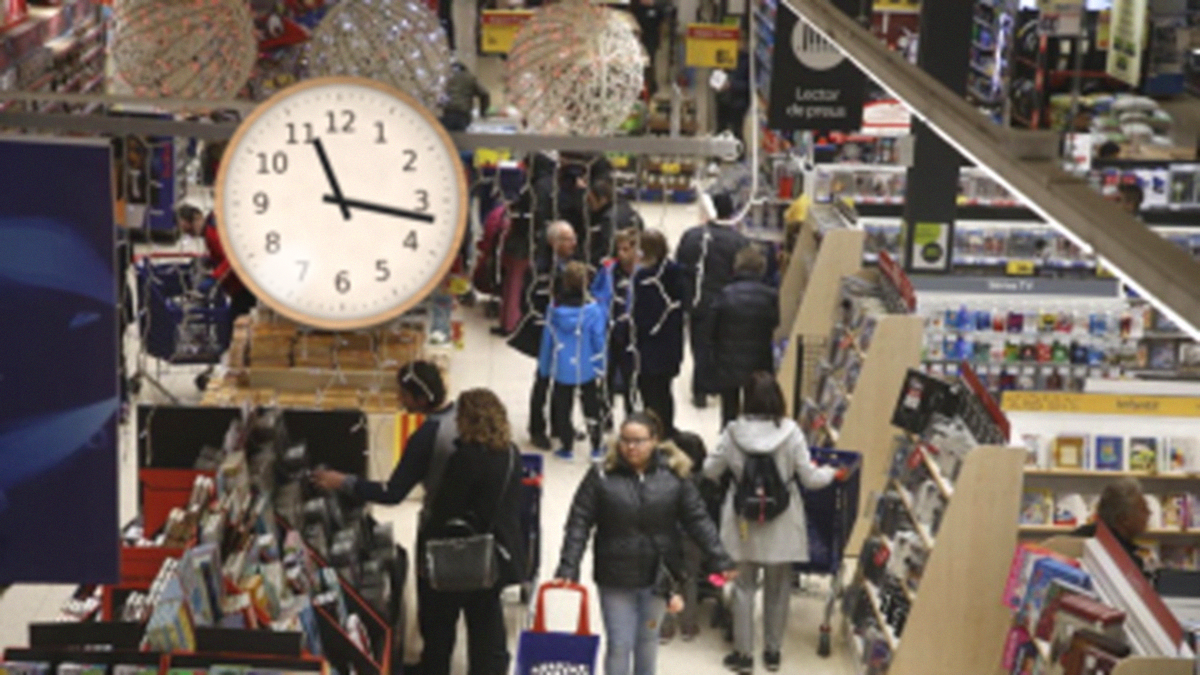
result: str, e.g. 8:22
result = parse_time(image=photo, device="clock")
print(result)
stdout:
11:17
